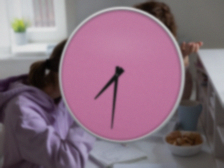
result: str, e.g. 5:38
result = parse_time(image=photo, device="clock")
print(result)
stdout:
7:31
